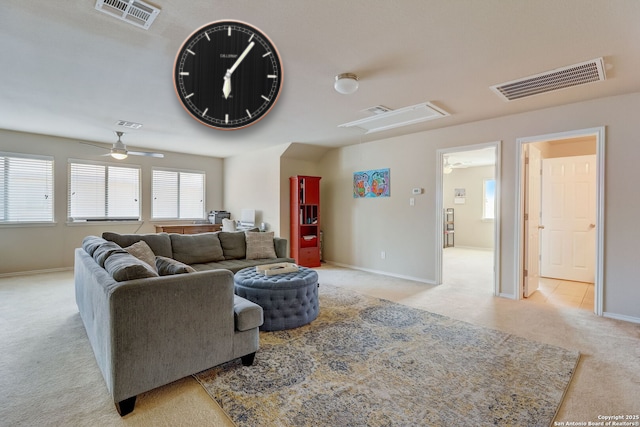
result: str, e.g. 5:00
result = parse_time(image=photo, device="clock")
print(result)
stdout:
6:06
